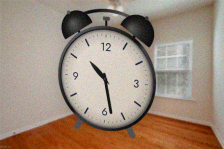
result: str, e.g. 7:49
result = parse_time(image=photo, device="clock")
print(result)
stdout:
10:28
